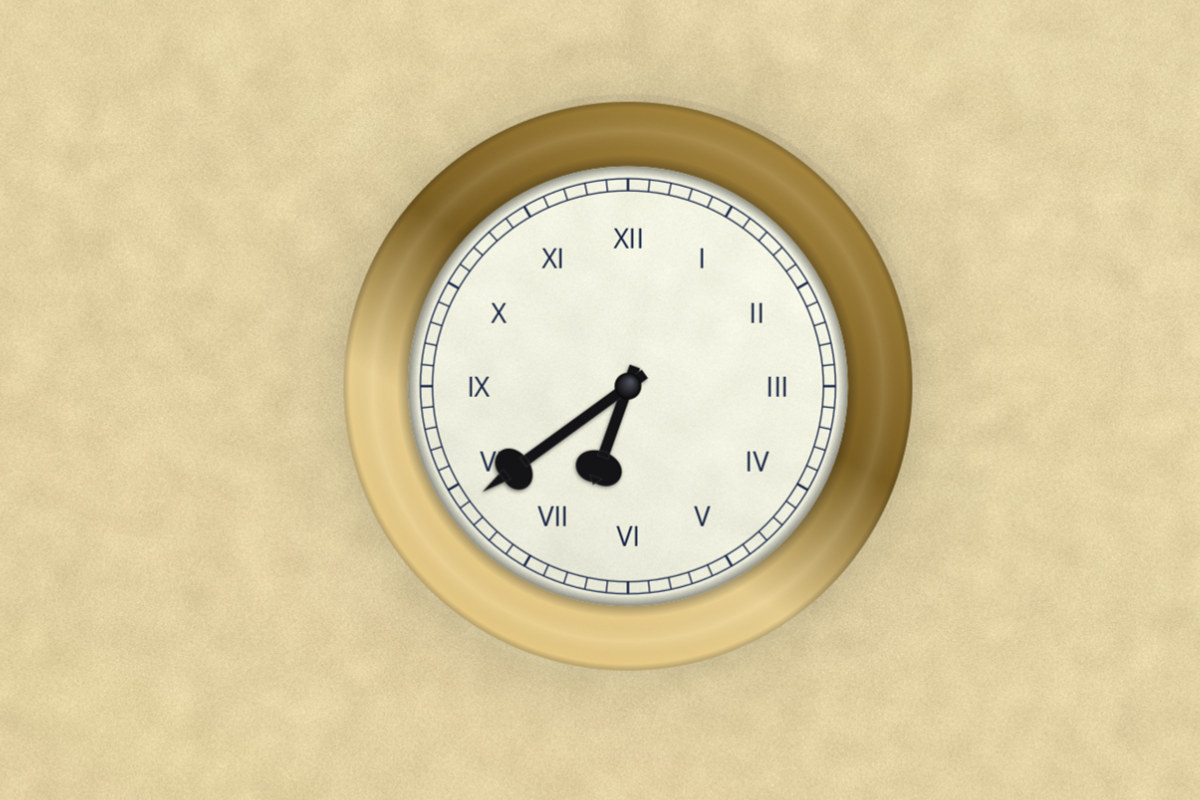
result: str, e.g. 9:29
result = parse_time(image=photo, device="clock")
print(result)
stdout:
6:39
